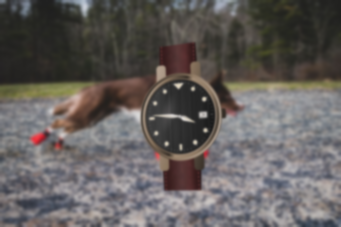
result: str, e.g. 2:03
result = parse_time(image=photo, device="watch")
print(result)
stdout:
3:46
